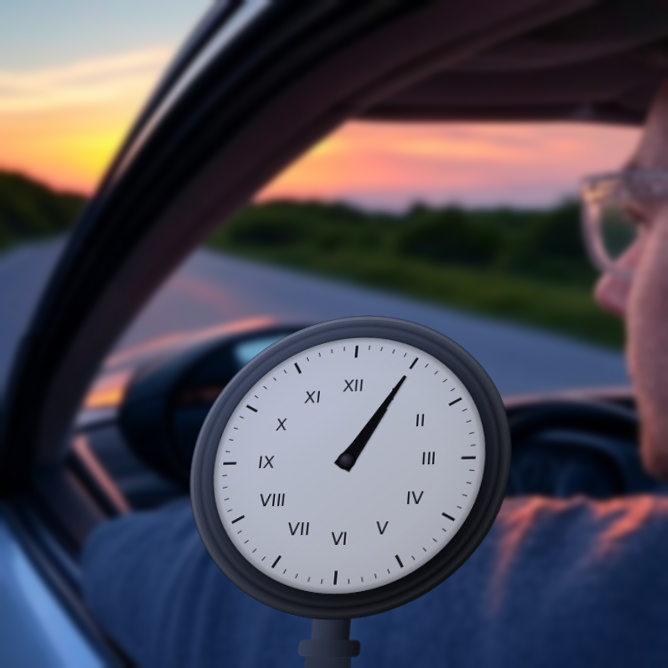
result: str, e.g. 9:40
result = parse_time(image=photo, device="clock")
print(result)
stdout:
1:05
